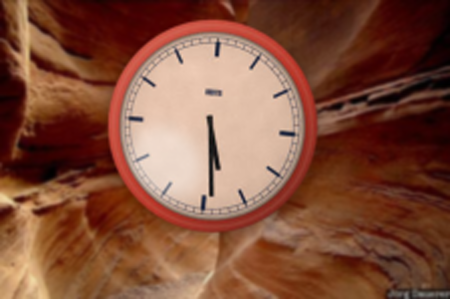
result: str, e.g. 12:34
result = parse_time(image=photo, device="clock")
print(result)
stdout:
5:29
